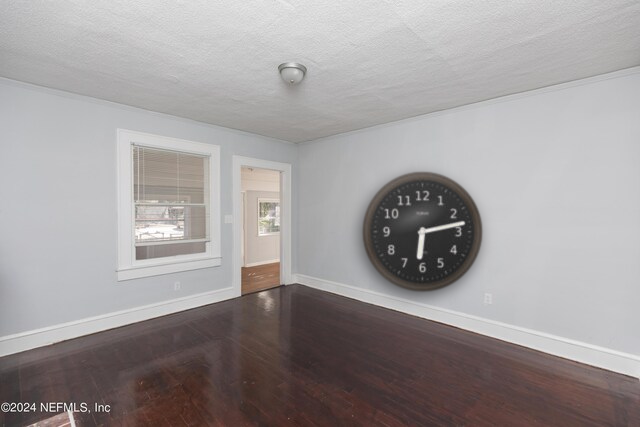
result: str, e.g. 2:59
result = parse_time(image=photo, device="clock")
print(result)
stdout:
6:13
